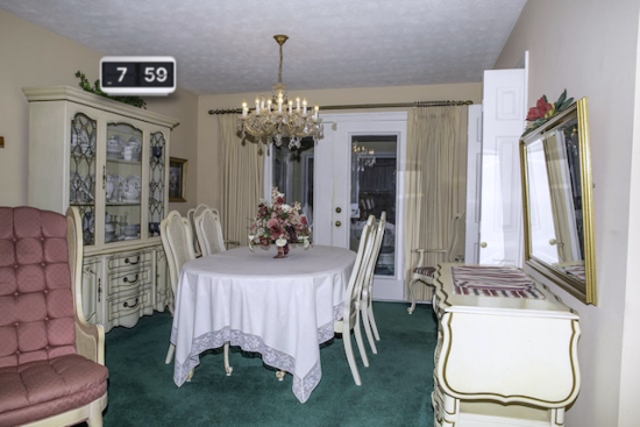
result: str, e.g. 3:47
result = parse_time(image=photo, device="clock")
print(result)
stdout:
7:59
